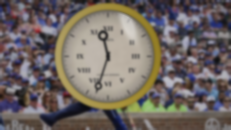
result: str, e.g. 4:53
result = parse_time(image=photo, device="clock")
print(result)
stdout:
11:33
